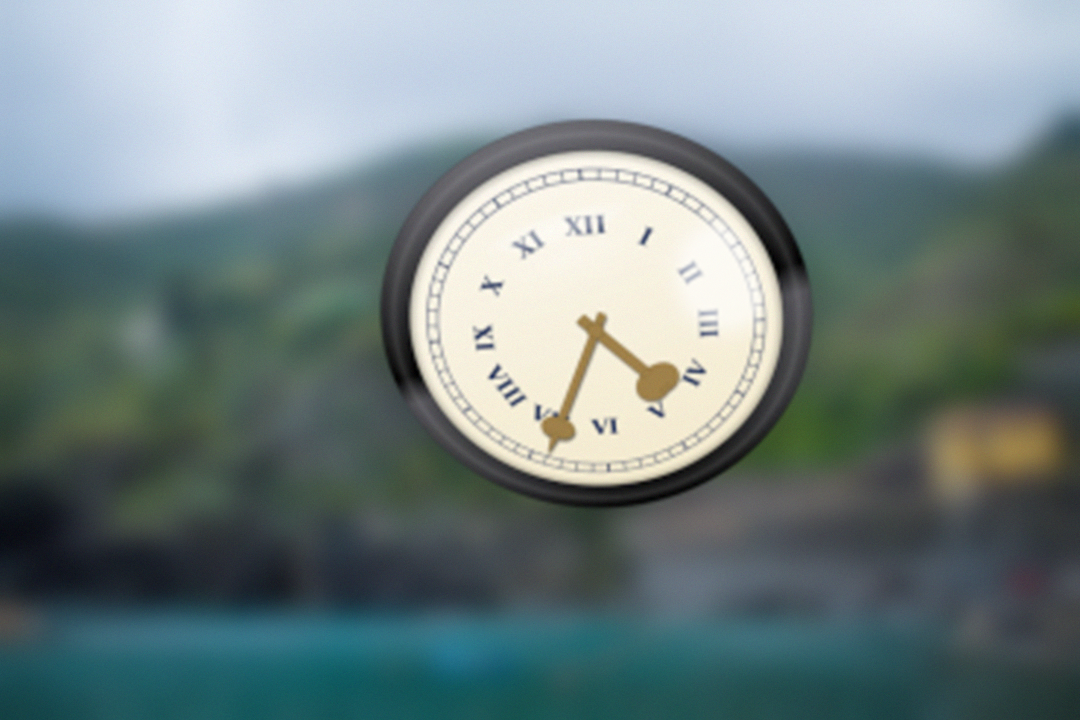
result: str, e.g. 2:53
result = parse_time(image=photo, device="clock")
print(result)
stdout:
4:34
